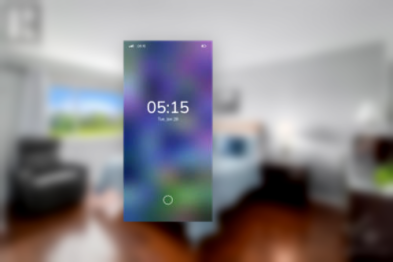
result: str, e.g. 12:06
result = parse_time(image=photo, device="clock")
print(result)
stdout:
5:15
